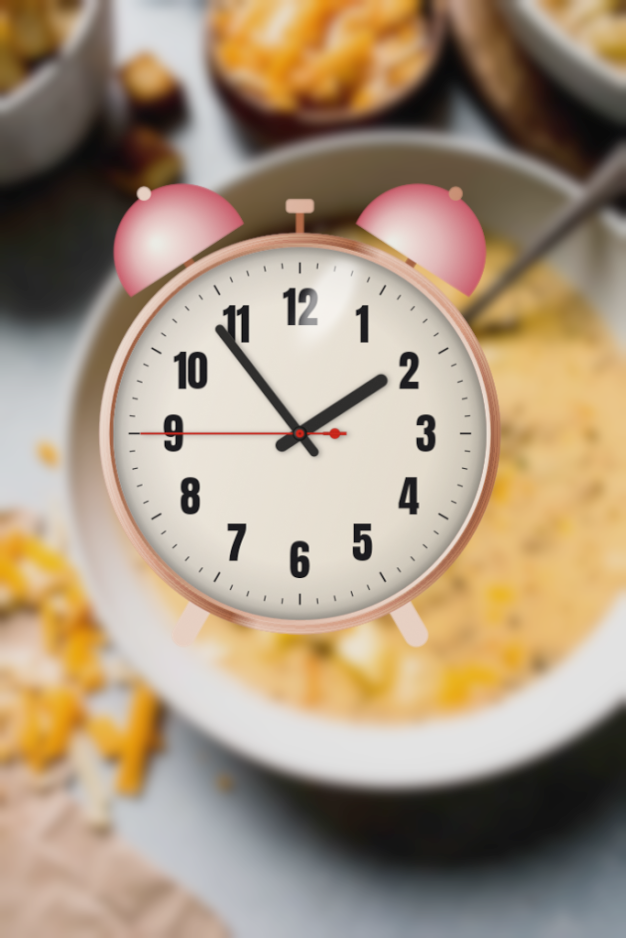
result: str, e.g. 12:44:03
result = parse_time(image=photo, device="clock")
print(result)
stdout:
1:53:45
